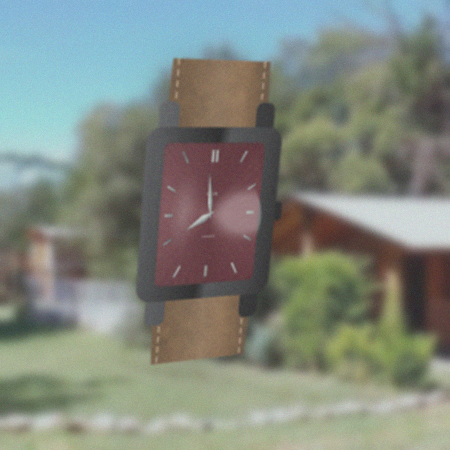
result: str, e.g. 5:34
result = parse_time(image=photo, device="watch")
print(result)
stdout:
7:59
